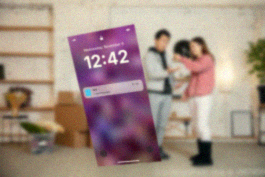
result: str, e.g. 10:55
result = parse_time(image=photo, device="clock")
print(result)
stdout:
12:42
